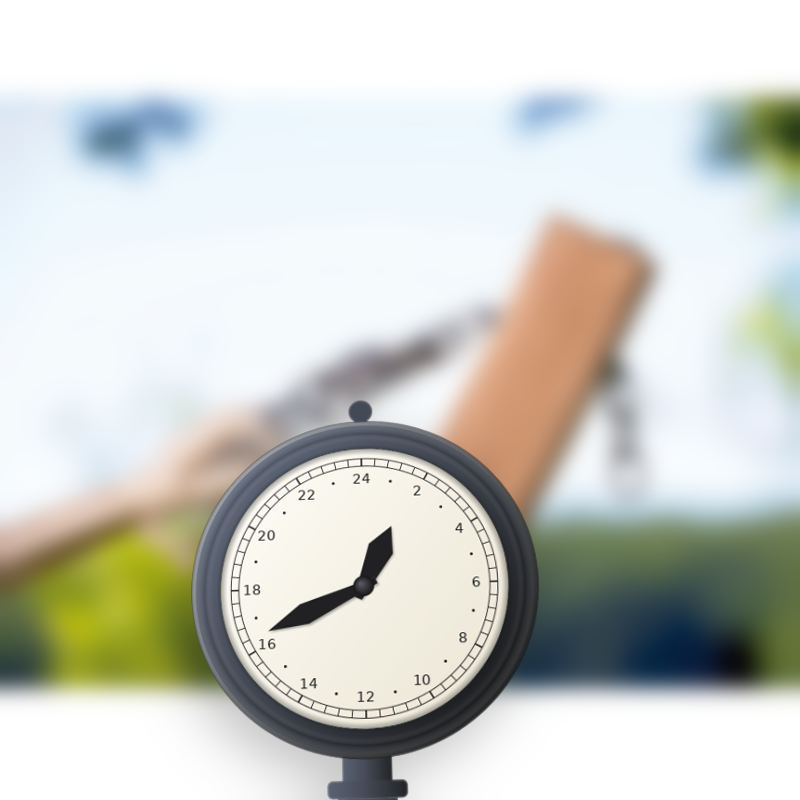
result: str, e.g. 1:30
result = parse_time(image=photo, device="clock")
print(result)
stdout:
1:41
